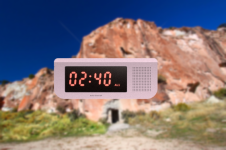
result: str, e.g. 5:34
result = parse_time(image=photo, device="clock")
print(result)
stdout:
2:40
